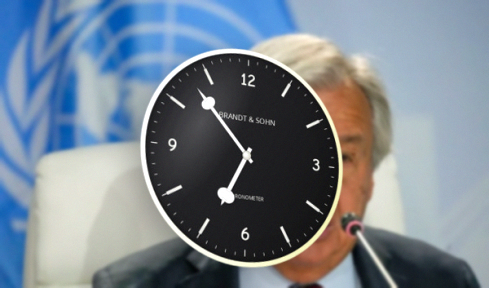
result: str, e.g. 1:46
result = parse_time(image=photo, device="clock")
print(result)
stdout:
6:53
